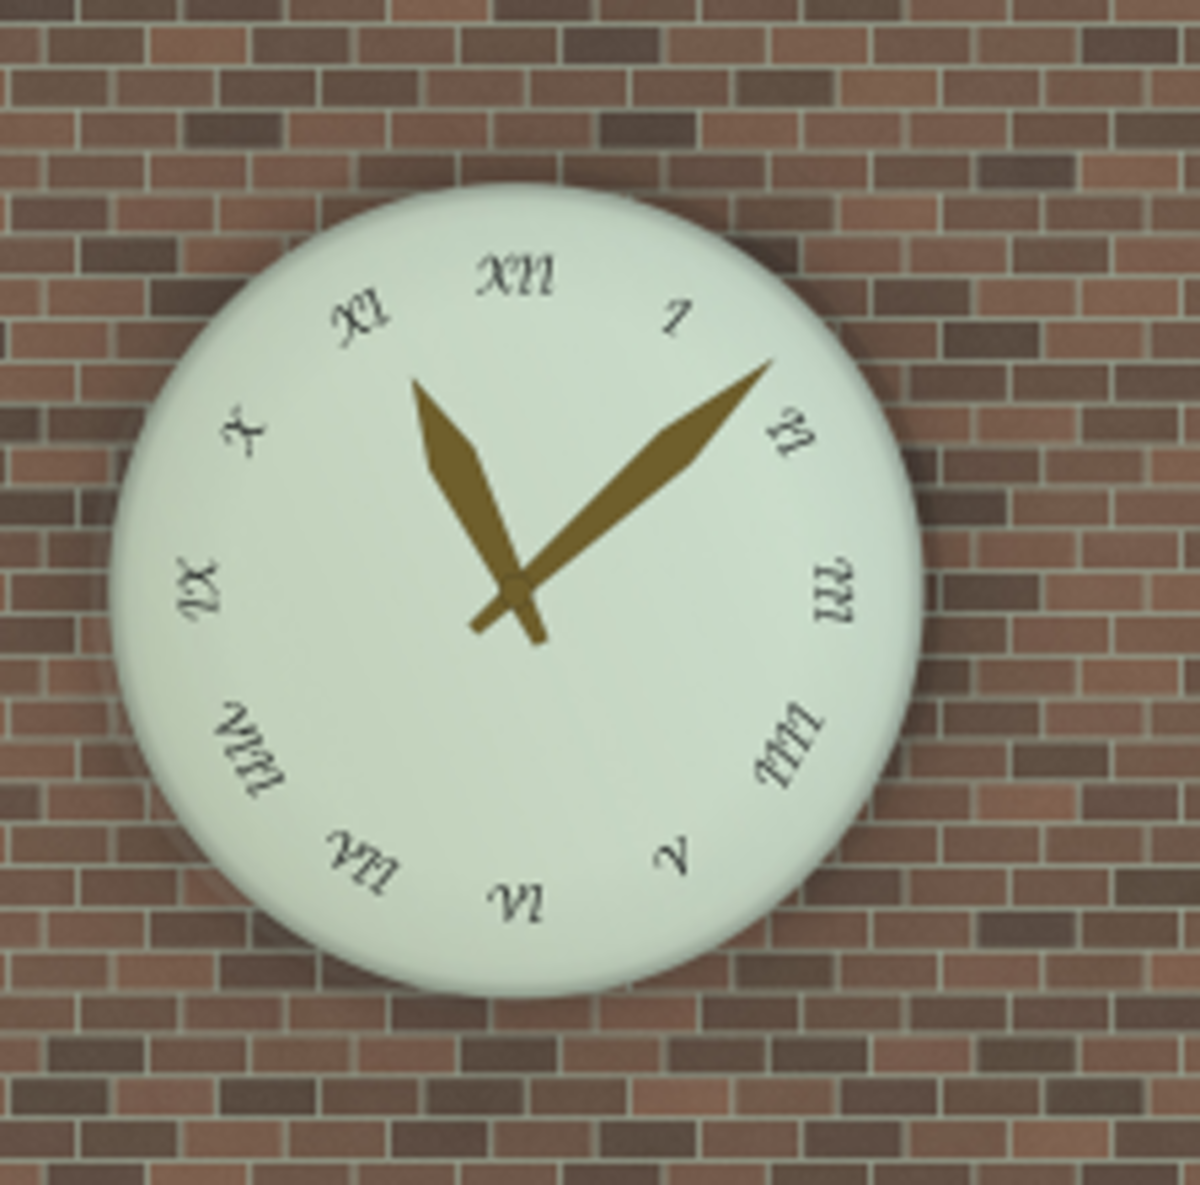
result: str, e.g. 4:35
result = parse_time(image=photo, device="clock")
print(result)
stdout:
11:08
